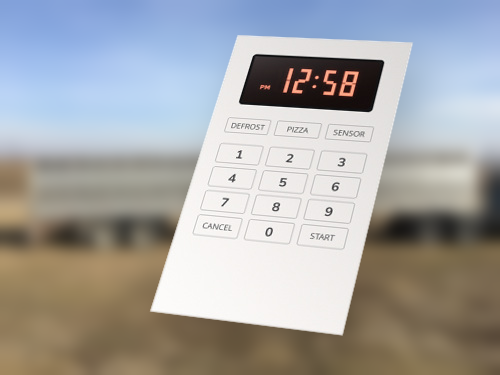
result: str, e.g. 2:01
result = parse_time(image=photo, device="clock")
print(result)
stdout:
12:58
